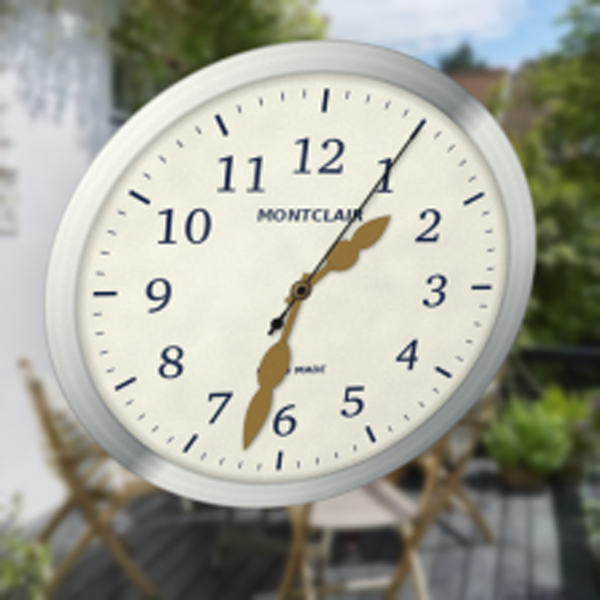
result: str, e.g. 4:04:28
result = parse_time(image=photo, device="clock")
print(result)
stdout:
1:32:05
